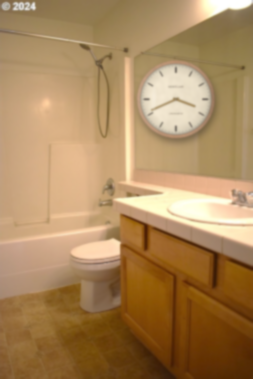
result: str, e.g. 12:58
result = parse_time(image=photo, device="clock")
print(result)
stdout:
3:41
